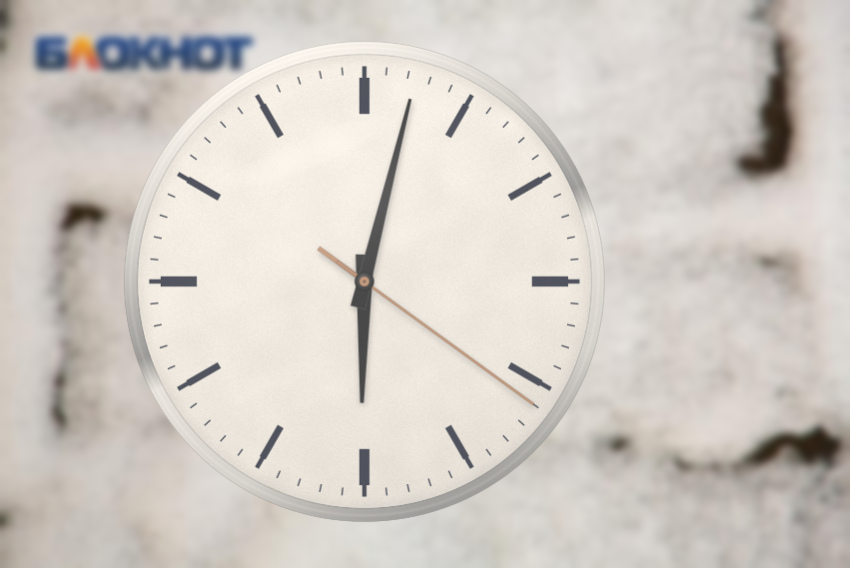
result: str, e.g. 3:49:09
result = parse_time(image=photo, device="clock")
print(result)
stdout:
6:02:21
